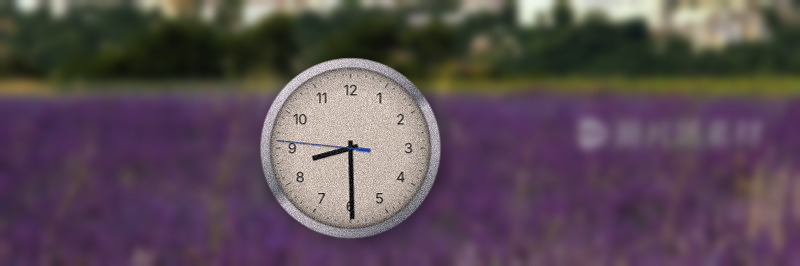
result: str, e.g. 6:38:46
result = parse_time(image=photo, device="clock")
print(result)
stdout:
8:29:46
